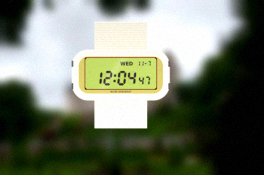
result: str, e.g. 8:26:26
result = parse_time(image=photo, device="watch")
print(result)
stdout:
12:04:47
